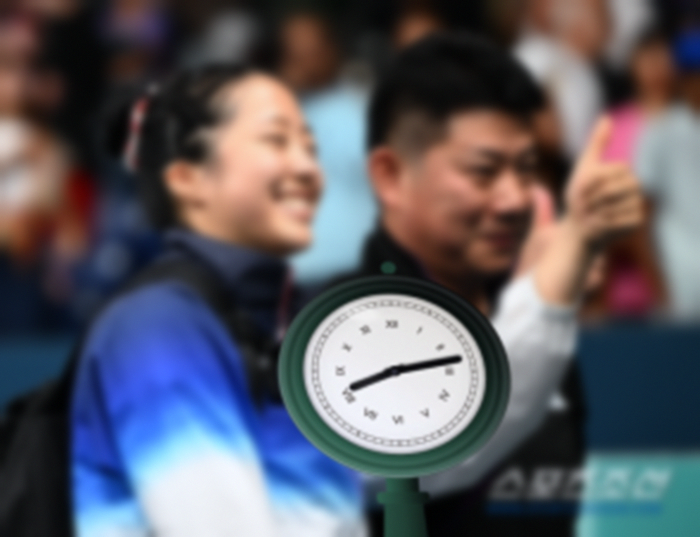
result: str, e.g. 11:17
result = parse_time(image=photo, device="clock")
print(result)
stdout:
8:13
